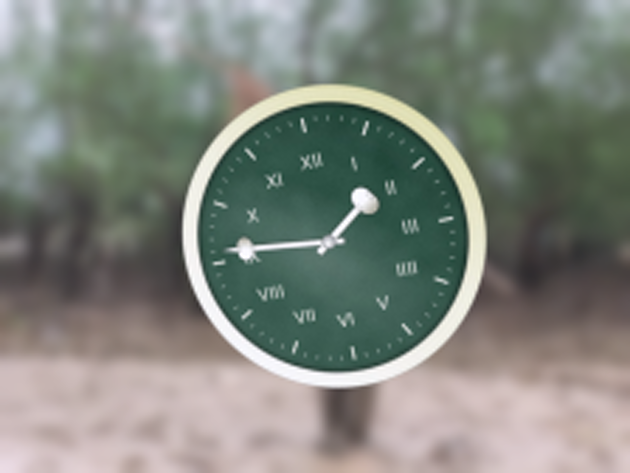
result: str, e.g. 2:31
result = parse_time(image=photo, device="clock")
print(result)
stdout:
1:46
